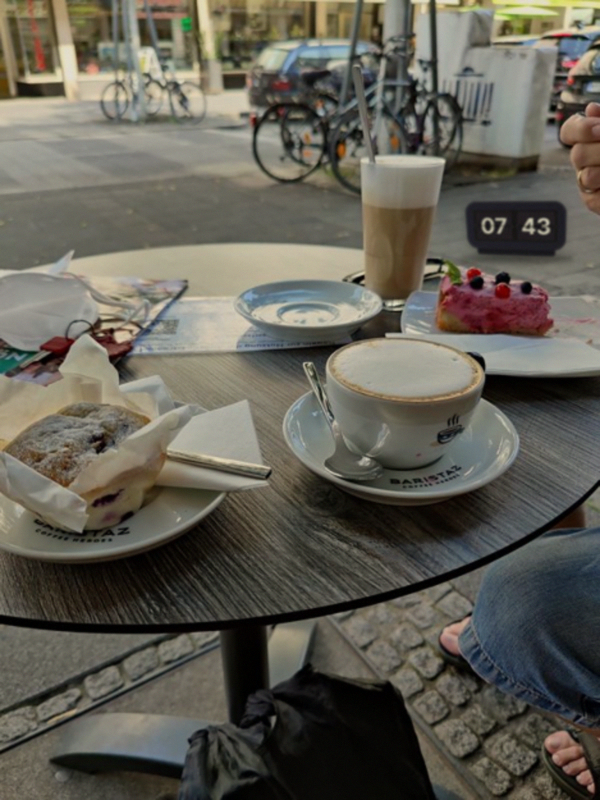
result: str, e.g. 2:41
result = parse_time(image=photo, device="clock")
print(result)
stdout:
7:43
